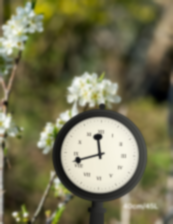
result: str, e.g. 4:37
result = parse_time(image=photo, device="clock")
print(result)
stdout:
11:42
